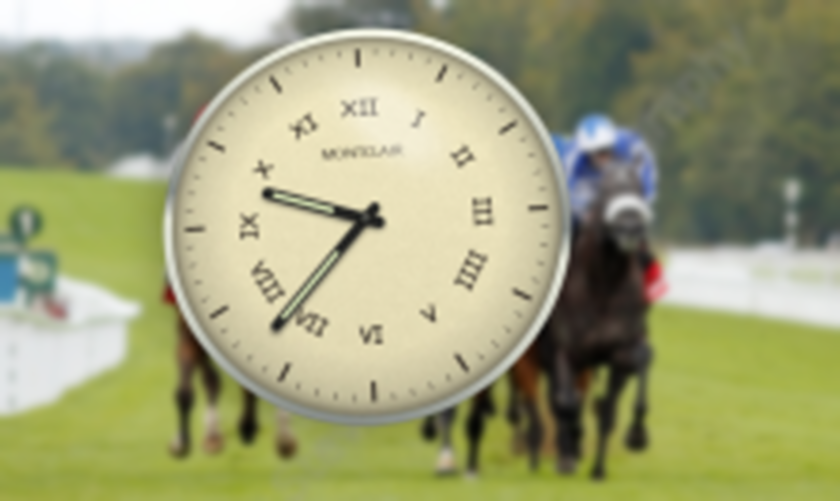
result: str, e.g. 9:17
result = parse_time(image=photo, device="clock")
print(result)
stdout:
9:37
